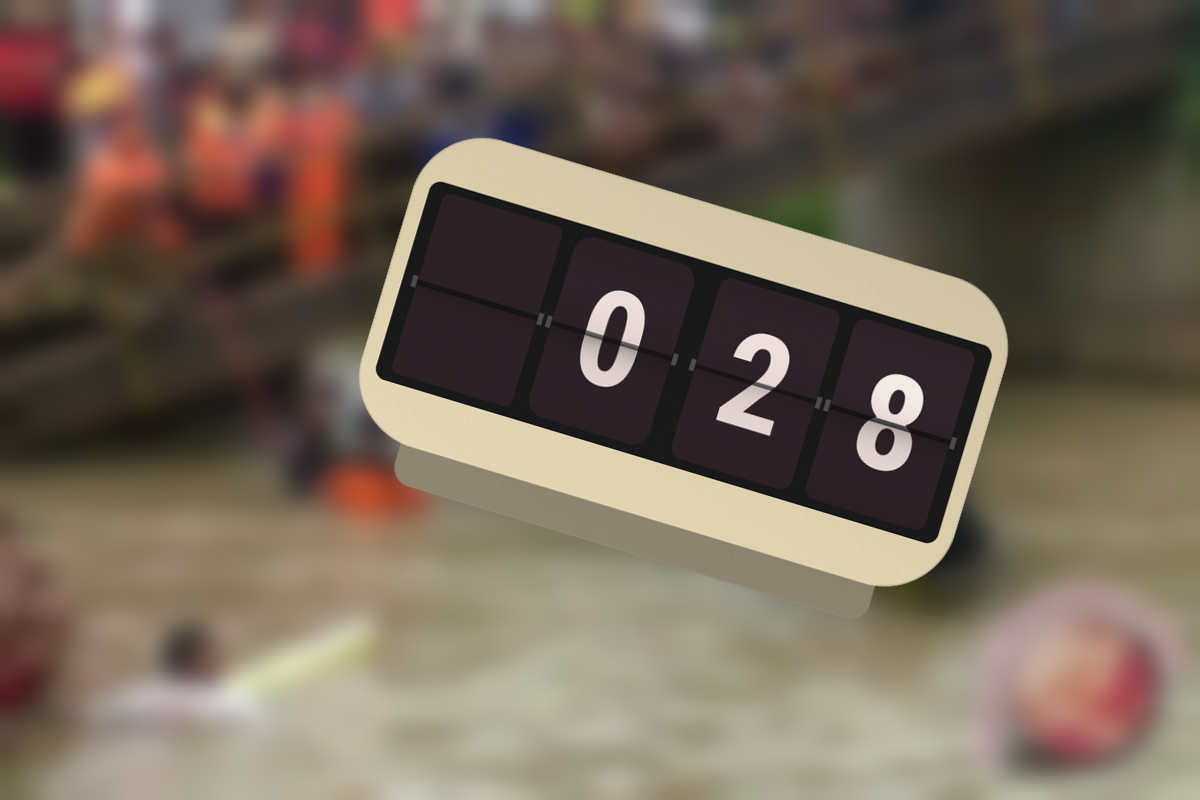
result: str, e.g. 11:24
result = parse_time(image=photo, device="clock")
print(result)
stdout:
0:28
